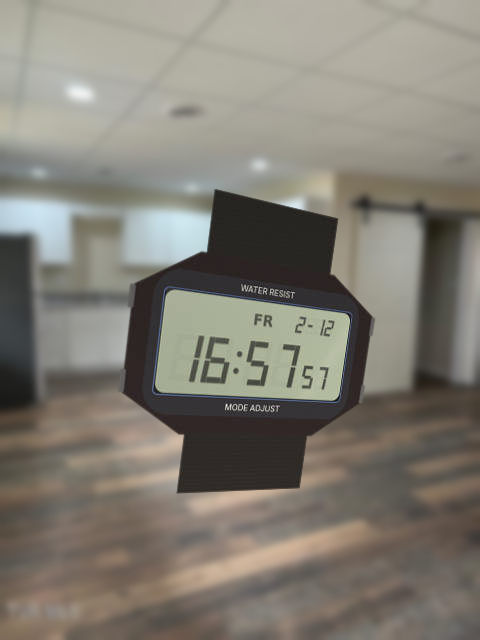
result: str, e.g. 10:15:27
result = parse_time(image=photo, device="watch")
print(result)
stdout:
16:57:57
